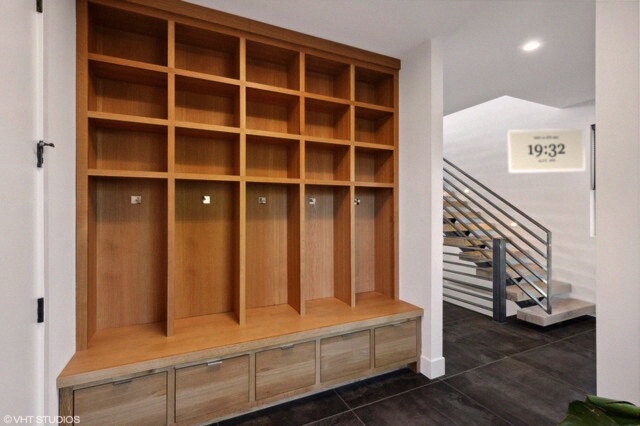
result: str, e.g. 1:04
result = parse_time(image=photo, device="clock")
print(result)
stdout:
19:32
